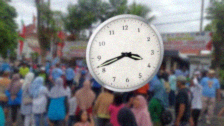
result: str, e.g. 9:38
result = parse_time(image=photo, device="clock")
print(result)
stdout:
3:42
